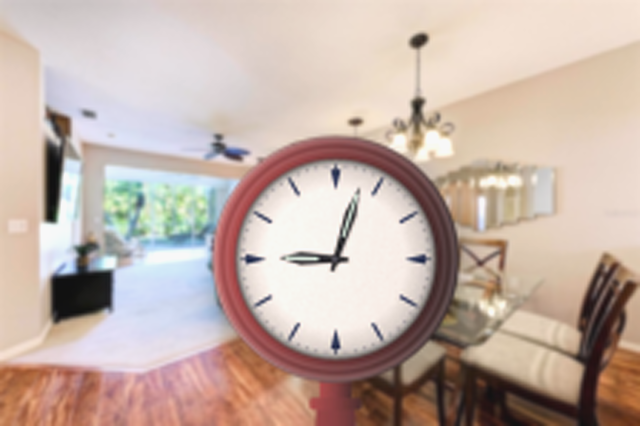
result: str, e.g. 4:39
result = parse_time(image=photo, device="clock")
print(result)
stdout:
9:03
